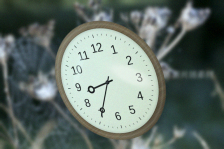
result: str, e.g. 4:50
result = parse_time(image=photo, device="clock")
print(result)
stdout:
8:35
